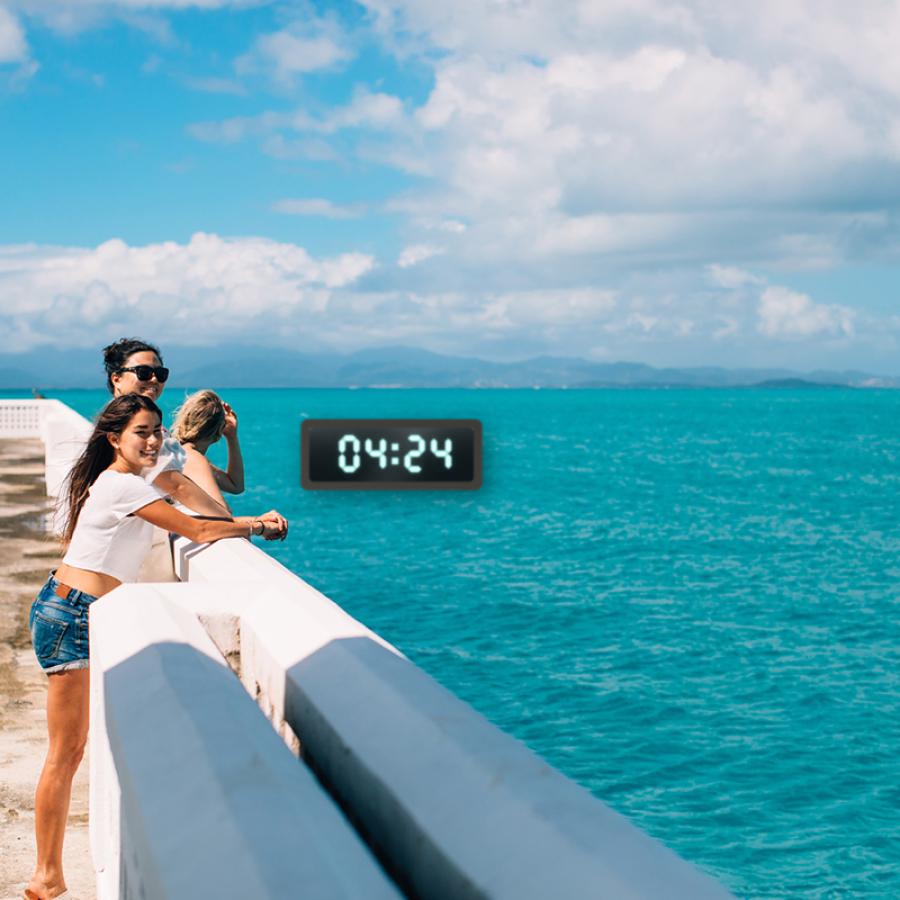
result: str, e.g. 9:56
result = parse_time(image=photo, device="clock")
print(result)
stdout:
4:24
